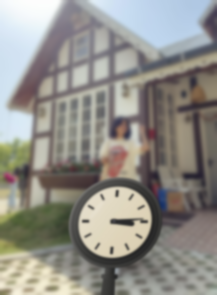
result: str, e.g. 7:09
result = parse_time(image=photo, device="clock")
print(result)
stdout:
3:14
